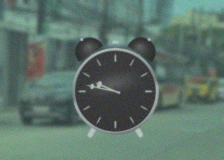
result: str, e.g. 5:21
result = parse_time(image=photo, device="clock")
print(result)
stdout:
9:47
